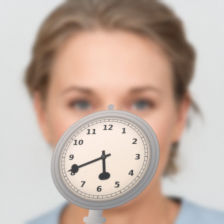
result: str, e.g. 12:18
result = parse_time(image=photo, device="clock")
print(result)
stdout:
5:41
